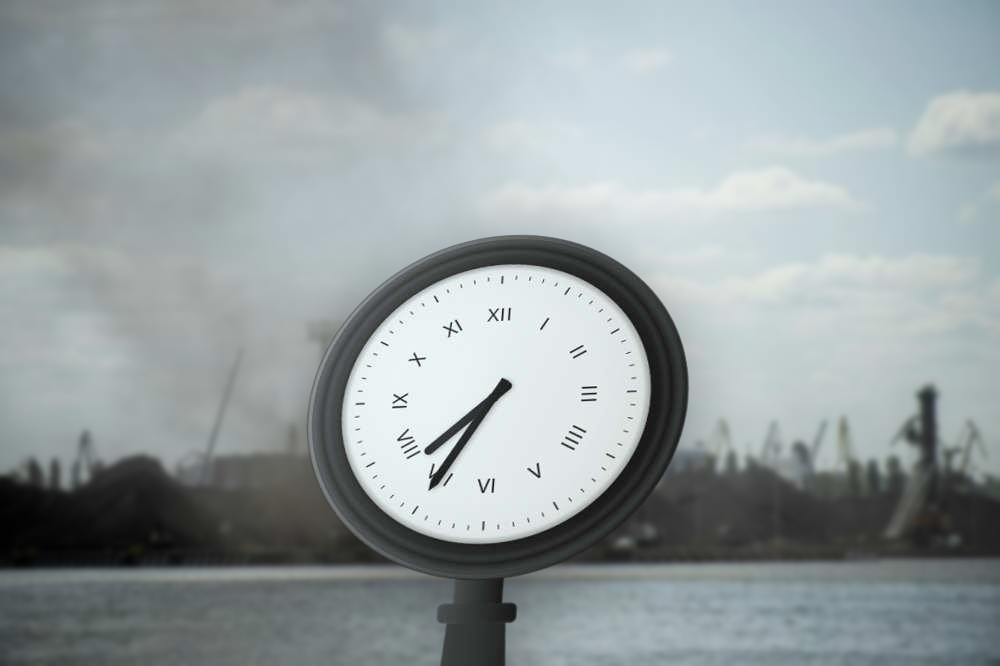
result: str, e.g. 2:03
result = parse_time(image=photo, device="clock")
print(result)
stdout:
7:35
